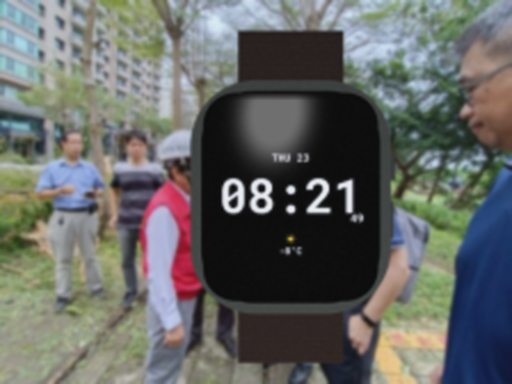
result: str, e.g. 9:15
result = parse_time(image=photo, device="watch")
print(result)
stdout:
8:21
